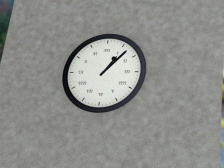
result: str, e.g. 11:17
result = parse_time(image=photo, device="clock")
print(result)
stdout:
1:07
